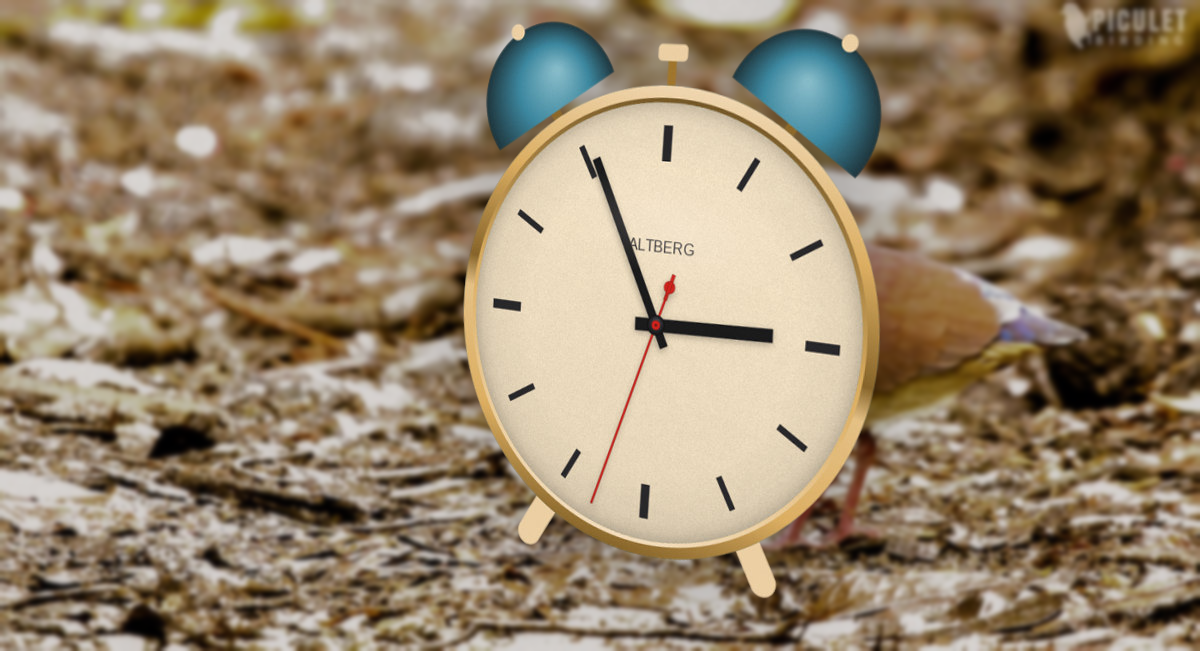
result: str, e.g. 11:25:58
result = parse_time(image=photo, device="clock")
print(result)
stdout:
2:55:33
